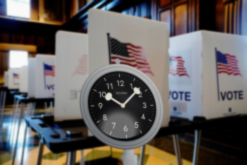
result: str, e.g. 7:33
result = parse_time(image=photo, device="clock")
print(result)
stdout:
10:08
